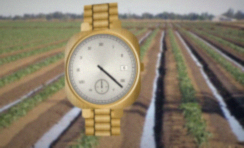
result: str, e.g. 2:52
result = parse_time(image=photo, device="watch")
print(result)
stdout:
4:22
